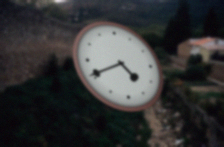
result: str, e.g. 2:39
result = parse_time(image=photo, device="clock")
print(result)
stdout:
4:41
